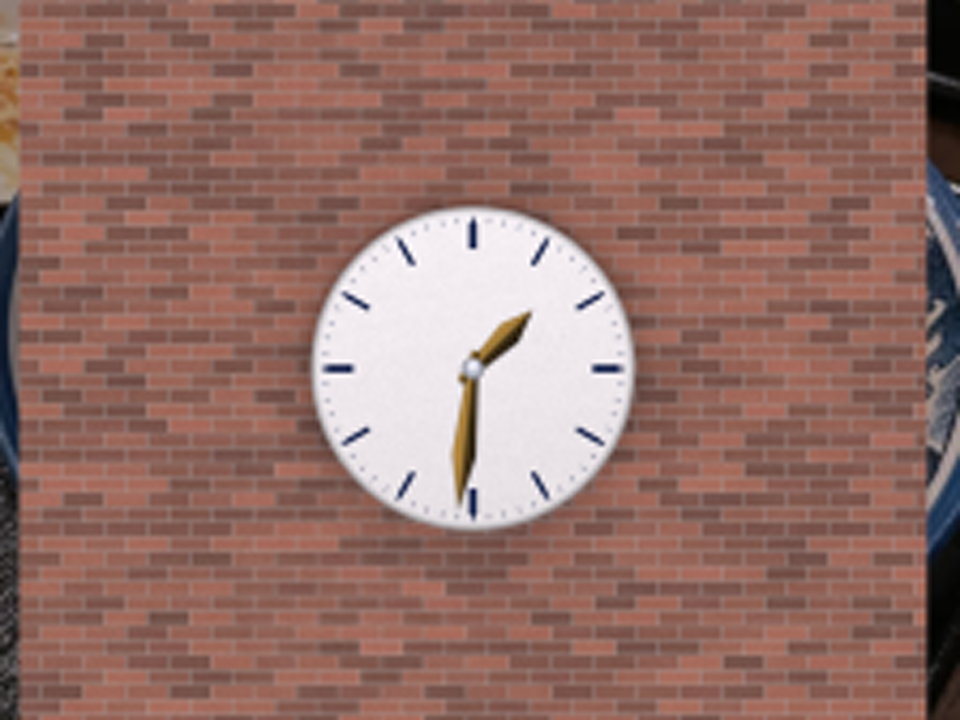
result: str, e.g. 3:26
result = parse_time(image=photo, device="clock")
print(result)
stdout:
1:31
